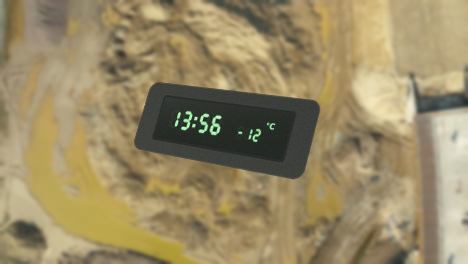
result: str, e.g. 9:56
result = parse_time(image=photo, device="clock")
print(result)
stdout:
13:56
